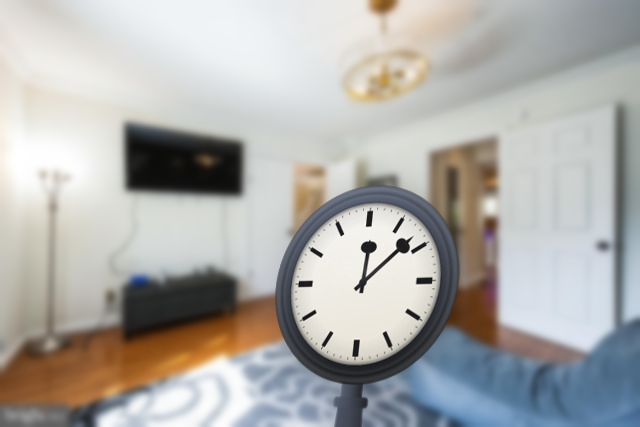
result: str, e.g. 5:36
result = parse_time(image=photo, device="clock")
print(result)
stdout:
12:08
